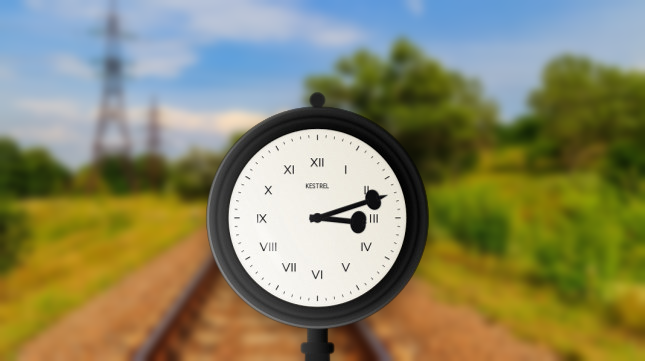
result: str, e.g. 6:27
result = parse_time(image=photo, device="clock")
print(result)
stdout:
3:12
